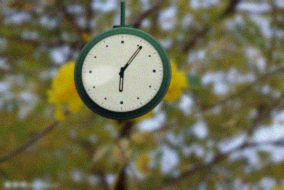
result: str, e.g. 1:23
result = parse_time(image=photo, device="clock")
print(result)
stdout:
6:06
